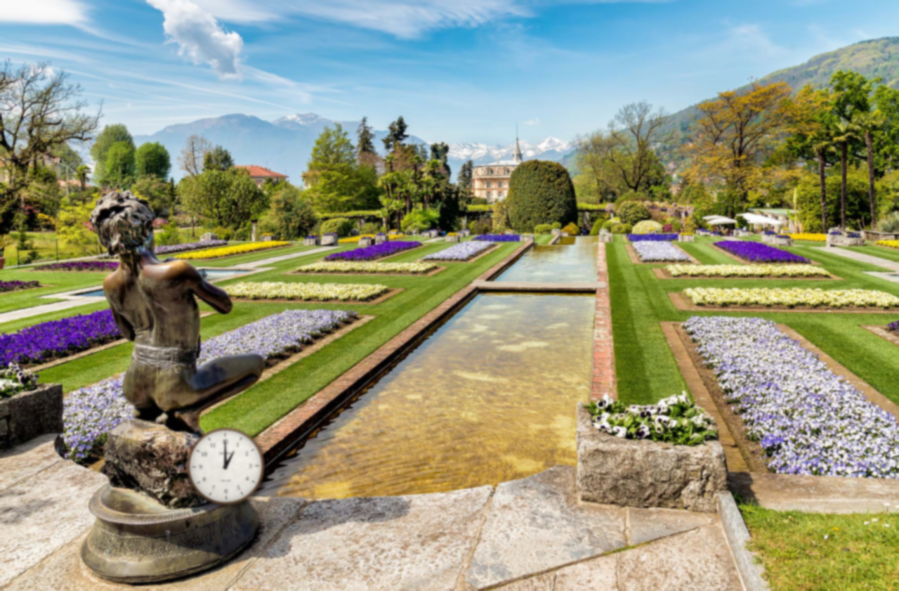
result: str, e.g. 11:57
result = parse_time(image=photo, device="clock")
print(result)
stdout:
1:00
